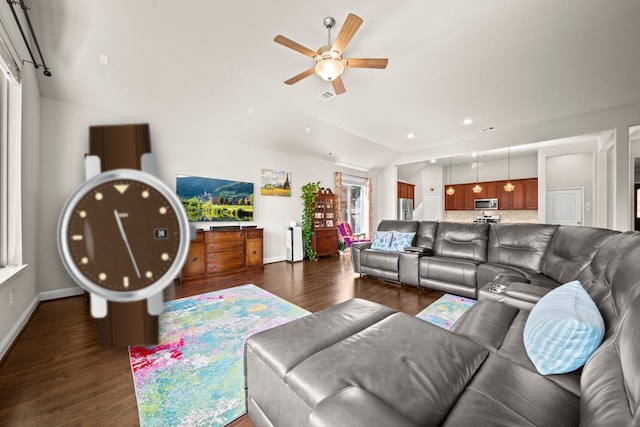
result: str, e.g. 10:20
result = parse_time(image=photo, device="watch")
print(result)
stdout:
11:27
